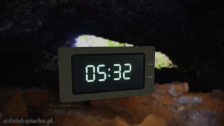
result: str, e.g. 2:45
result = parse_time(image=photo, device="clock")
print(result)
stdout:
5:32
